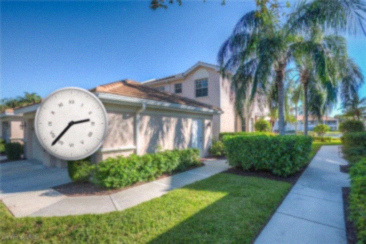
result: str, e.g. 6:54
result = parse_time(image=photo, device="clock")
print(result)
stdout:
2:37
